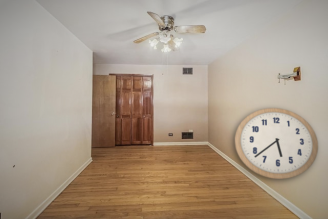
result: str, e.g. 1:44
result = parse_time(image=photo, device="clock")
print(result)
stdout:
5:38
